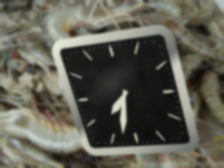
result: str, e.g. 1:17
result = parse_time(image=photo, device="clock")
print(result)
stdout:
7:33
